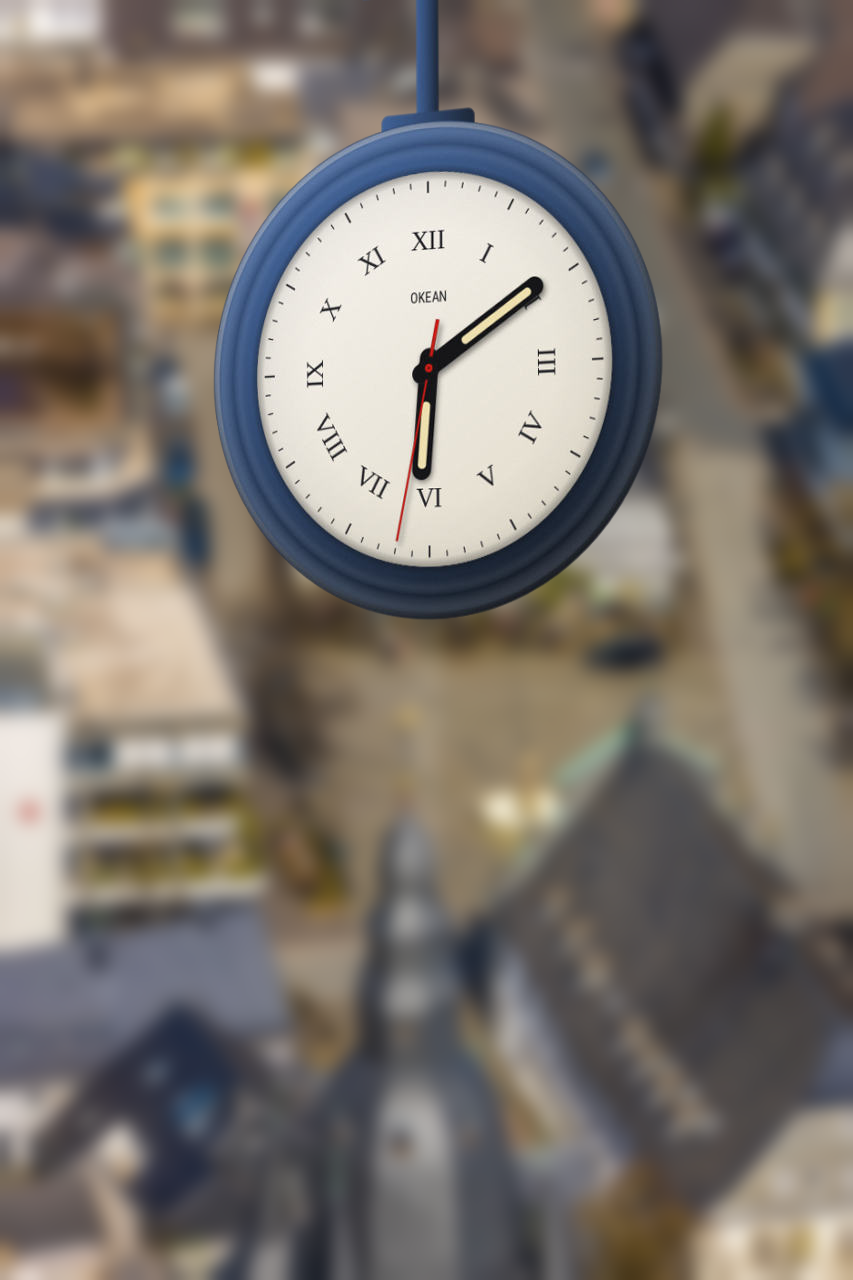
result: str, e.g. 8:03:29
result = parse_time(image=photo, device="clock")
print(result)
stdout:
6:09:32
